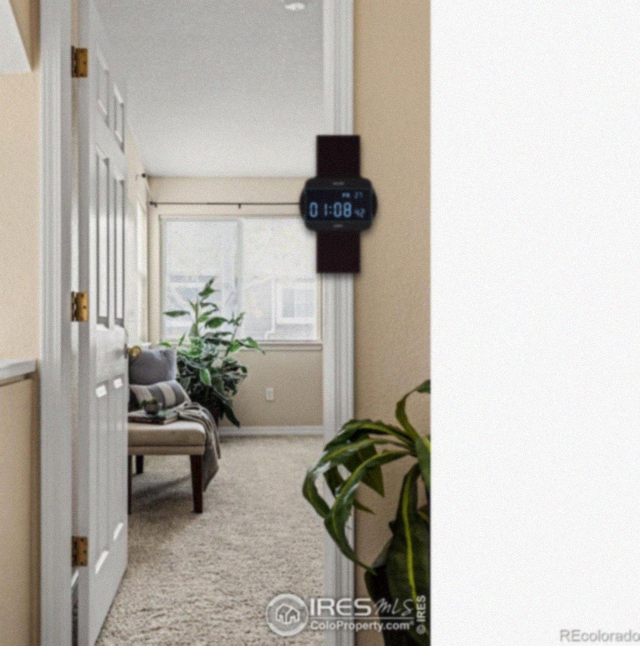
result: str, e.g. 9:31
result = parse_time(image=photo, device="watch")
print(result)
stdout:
1:08
